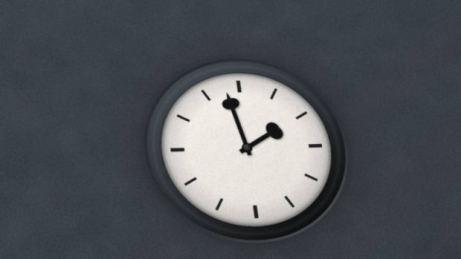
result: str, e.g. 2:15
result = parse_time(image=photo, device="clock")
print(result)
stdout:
1:58
